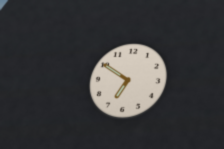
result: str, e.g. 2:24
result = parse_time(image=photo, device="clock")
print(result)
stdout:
6:50
